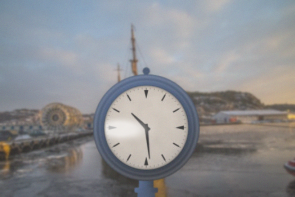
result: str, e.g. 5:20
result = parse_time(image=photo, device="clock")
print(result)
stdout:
10:29
